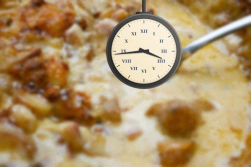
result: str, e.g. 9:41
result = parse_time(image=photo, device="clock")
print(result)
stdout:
3:44
